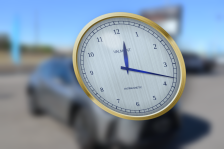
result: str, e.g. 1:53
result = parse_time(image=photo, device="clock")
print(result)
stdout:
12:18
